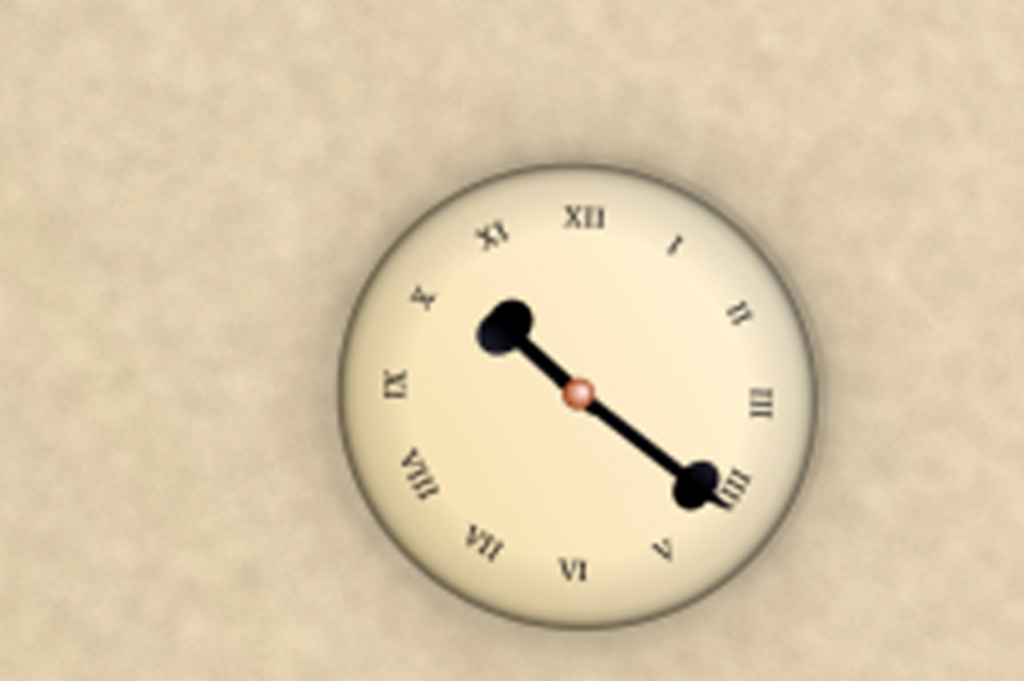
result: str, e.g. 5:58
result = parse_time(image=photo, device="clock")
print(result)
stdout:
10:21
